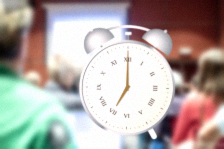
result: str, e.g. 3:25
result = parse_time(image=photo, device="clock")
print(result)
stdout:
7:00
